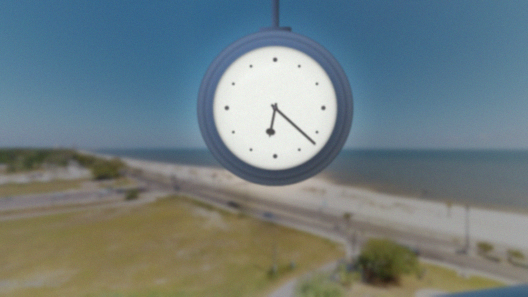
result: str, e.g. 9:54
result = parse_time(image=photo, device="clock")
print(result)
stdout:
6:22
